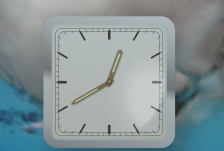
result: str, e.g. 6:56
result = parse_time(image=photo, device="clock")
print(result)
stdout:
12:40
